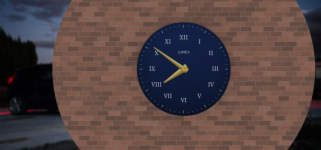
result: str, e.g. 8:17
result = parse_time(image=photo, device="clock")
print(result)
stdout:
7:51
